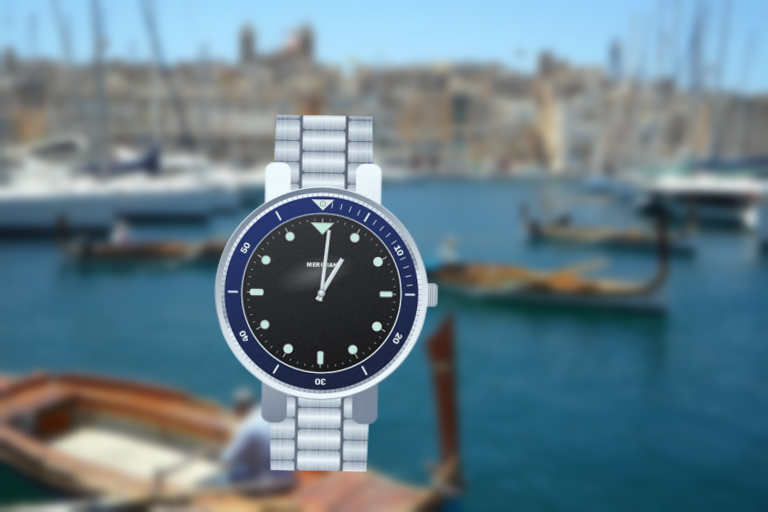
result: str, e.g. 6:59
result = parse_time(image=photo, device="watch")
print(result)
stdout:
1:01
